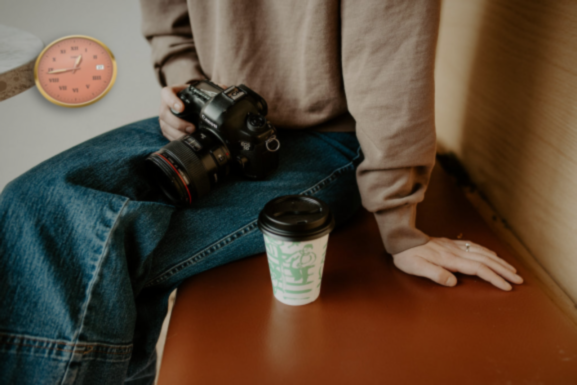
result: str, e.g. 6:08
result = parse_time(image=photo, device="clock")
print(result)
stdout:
12:44
